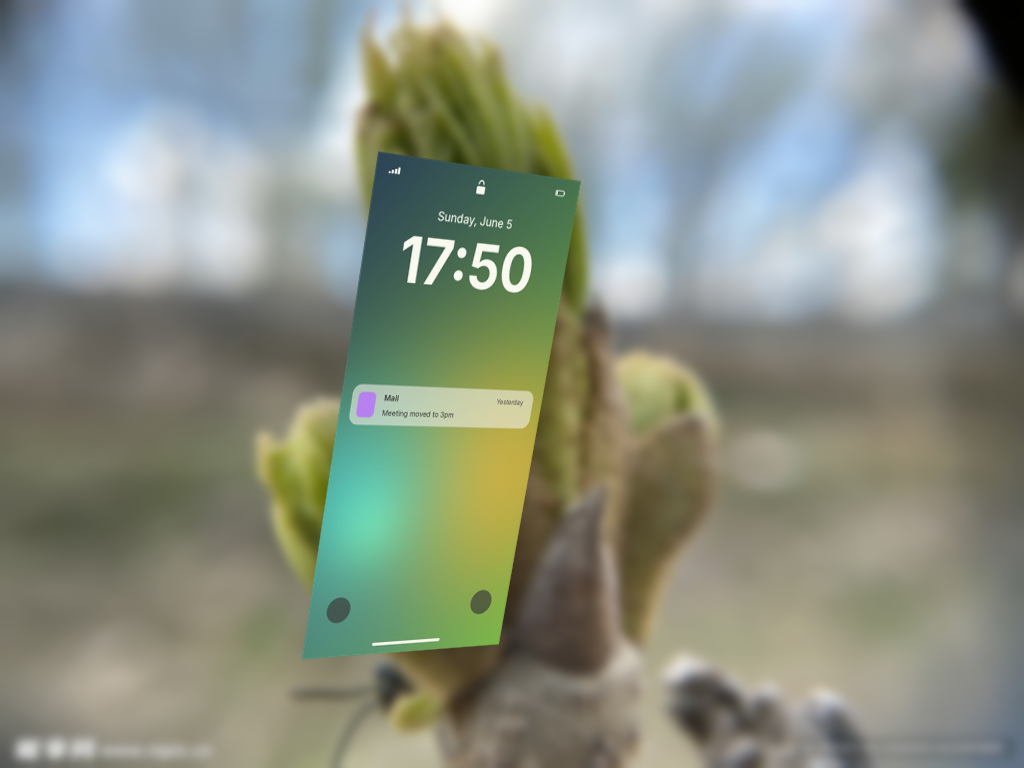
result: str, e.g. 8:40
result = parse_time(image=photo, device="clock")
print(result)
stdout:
17:50
